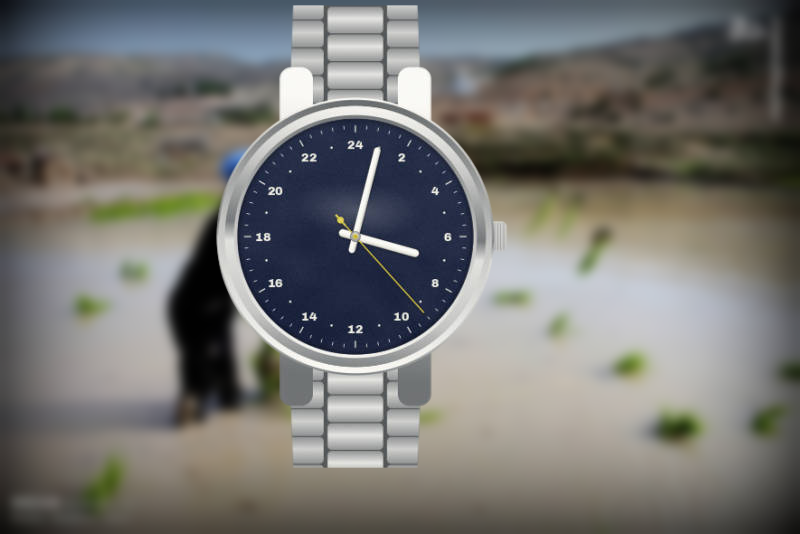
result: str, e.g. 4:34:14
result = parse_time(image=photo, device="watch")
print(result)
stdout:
7:02:23
